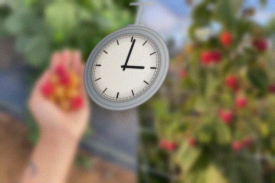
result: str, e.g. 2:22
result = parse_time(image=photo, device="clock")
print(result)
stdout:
3:01
